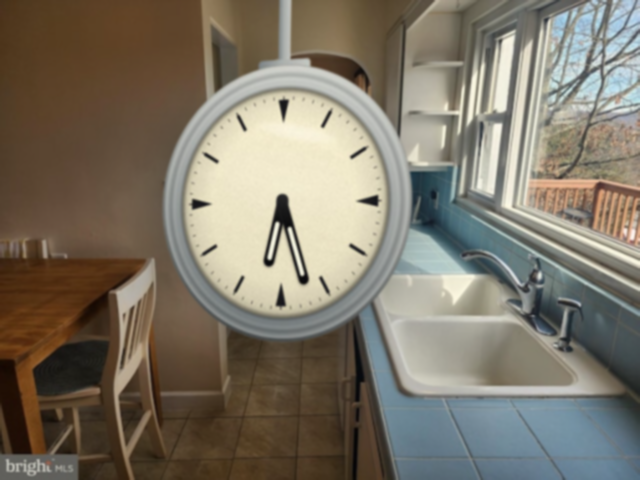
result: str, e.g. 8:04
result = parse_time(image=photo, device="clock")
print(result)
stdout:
6:27
